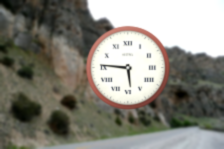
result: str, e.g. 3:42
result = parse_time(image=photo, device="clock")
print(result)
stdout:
5:46
